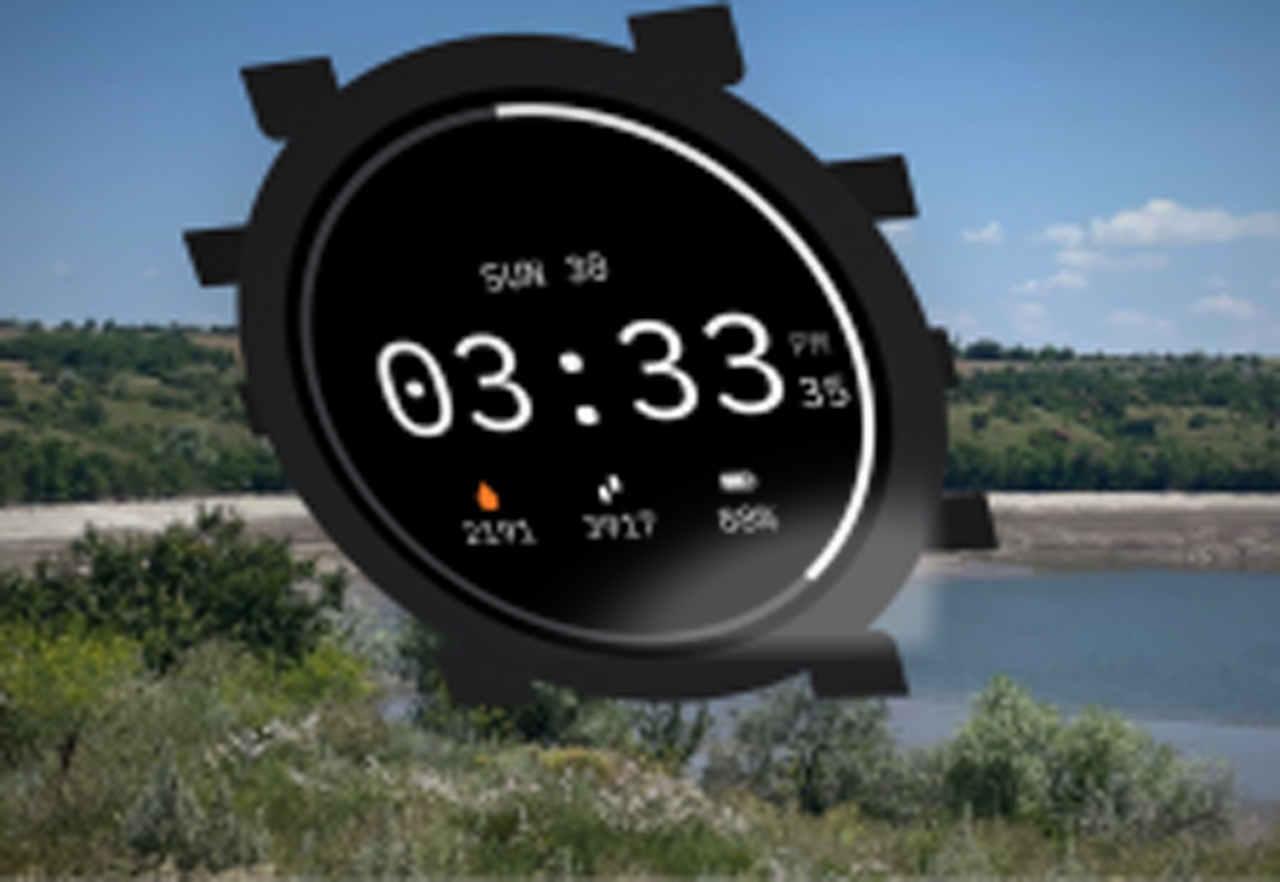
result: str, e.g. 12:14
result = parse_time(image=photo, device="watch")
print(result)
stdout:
3:33
